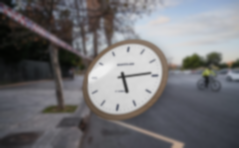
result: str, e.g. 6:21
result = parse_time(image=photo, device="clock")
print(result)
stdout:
5:14
